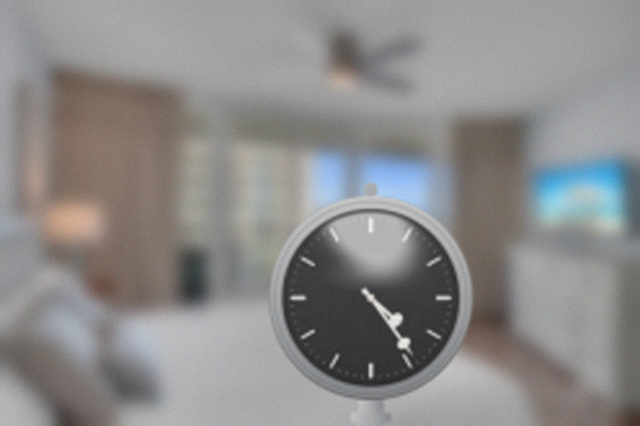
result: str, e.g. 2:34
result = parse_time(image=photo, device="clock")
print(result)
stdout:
4:24
